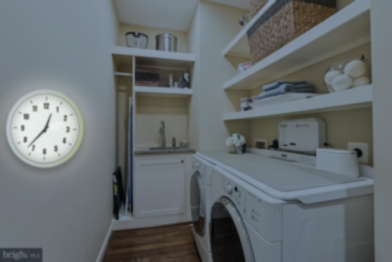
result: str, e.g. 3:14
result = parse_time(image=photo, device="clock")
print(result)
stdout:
12:37
